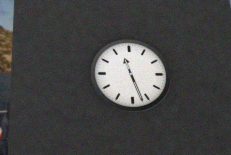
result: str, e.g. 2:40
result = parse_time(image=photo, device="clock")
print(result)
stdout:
11:27
